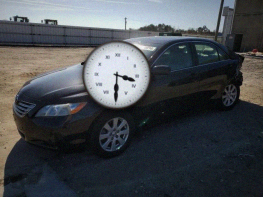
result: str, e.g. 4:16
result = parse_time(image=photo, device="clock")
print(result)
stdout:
3:30
